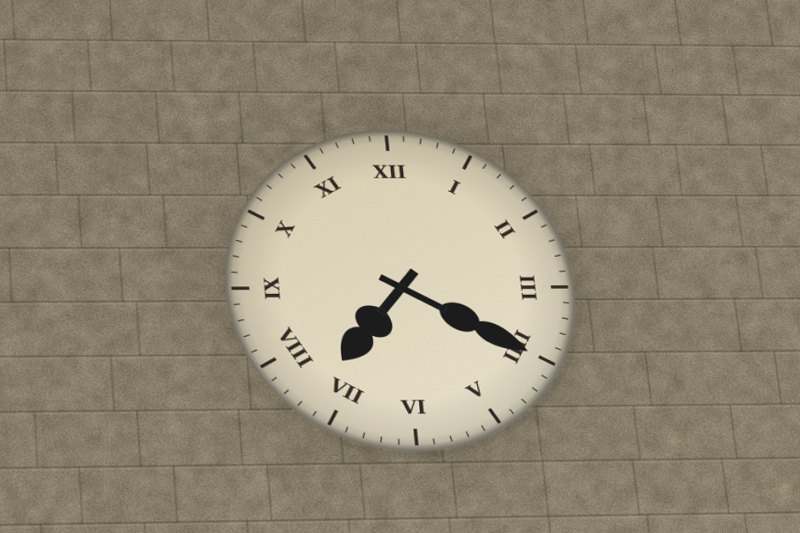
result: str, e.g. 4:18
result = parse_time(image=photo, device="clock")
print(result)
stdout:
7:20
